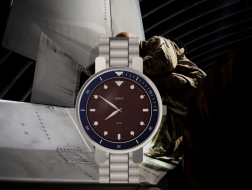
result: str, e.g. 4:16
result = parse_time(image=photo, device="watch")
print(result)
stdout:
7:51
